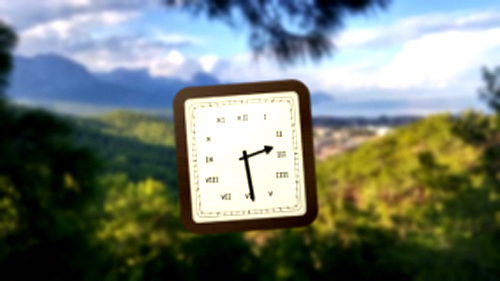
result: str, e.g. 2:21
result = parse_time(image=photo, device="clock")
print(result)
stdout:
2:29
